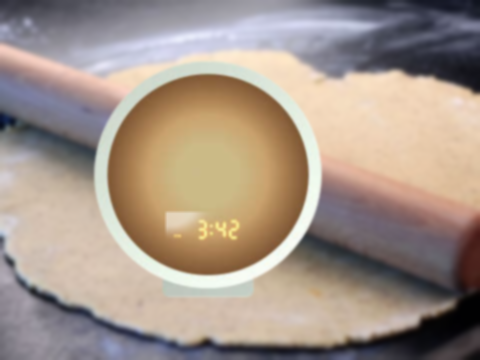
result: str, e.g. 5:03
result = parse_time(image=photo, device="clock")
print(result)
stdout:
3:42
